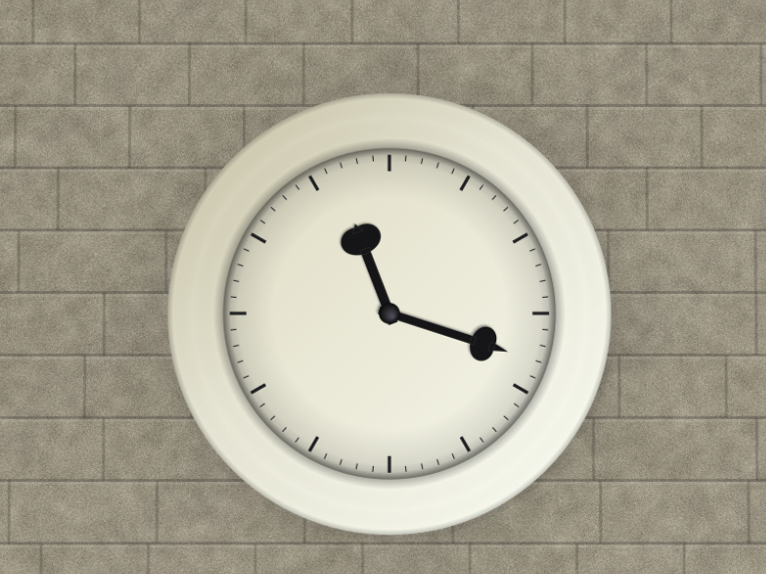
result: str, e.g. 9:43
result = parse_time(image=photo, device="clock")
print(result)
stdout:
11:18
